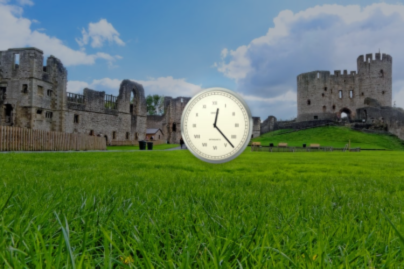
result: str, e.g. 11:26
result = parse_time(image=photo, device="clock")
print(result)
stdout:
12:23
